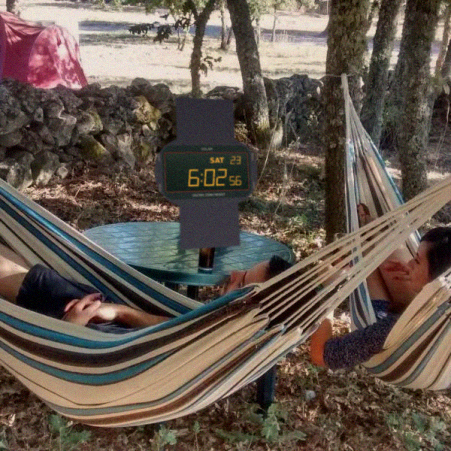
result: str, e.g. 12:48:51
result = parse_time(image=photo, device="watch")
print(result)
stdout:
6:02:56
